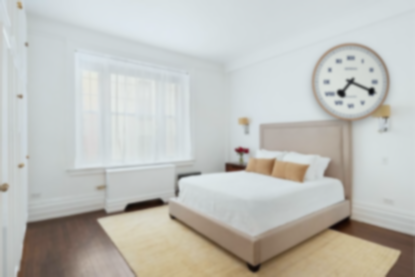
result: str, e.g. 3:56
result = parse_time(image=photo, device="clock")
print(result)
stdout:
7:19
